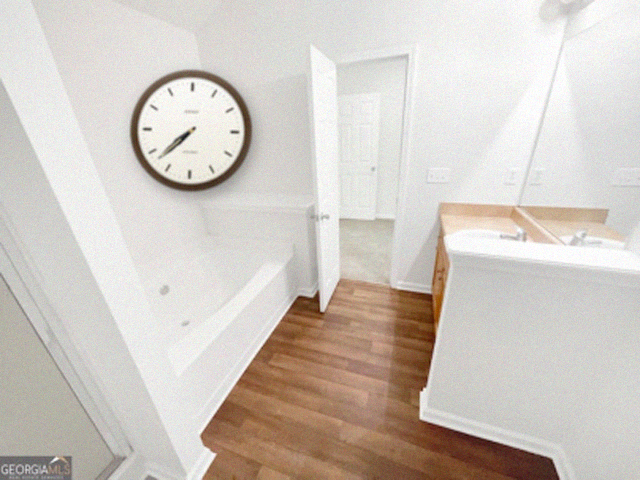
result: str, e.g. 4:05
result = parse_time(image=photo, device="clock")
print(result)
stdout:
7:38
